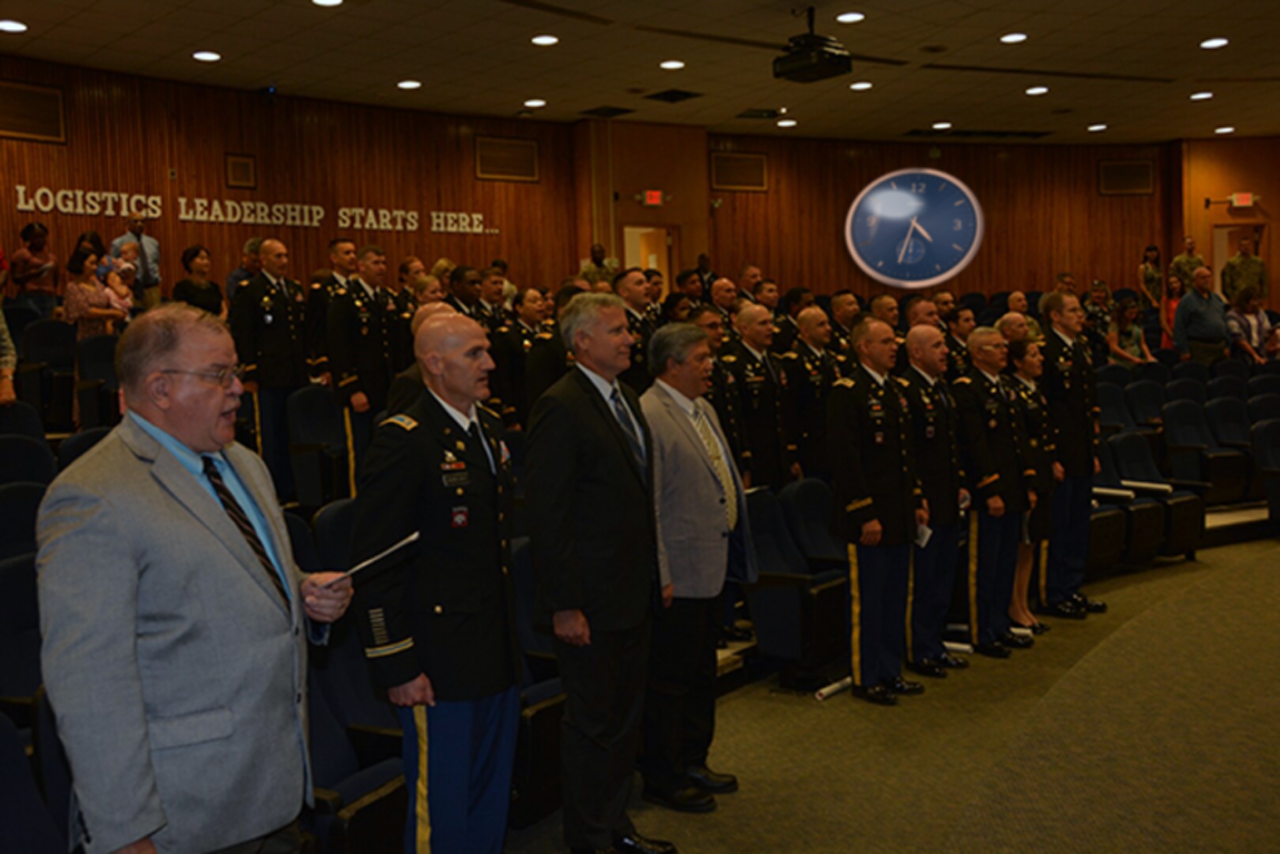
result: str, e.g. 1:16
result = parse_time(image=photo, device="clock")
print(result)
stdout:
4:32
